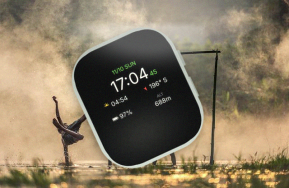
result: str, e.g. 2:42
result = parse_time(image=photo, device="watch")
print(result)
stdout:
17:04
